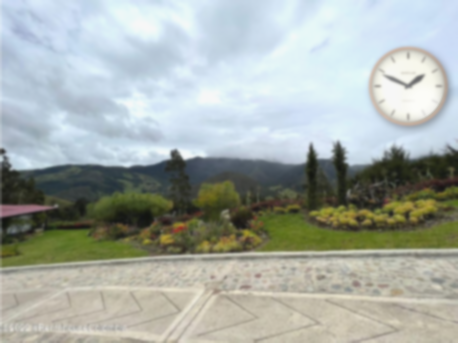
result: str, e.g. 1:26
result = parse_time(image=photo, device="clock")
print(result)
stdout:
1:49
